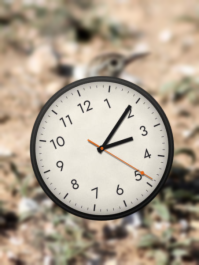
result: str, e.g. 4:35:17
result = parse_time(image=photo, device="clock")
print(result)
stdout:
3:09:24
